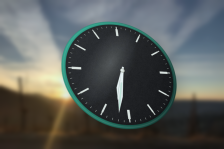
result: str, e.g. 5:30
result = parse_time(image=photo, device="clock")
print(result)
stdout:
6:32
